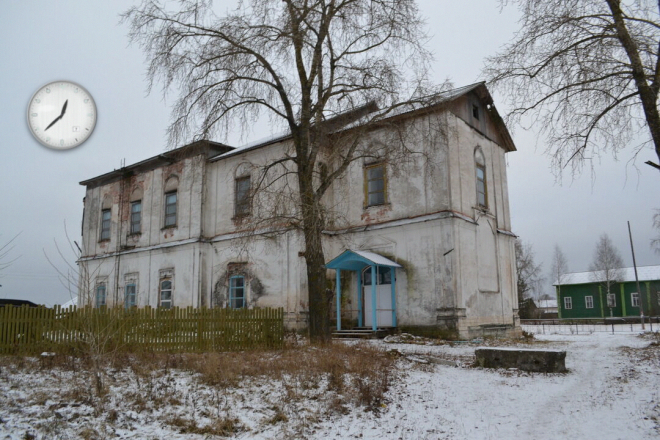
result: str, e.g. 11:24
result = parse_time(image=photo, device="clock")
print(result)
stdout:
12:38
